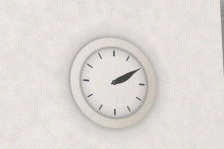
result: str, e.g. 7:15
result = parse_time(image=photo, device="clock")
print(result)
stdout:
2:10
